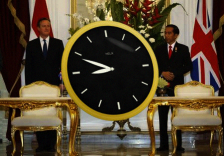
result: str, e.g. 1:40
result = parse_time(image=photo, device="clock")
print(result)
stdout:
8:49
